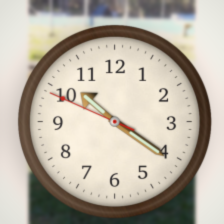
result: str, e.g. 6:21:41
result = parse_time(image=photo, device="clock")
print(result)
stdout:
10:20:49
